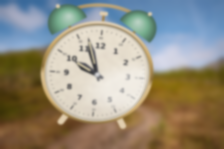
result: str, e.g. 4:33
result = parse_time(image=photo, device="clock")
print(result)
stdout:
9:57
